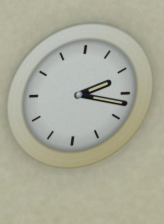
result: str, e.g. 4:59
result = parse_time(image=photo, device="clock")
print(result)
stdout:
2:17
